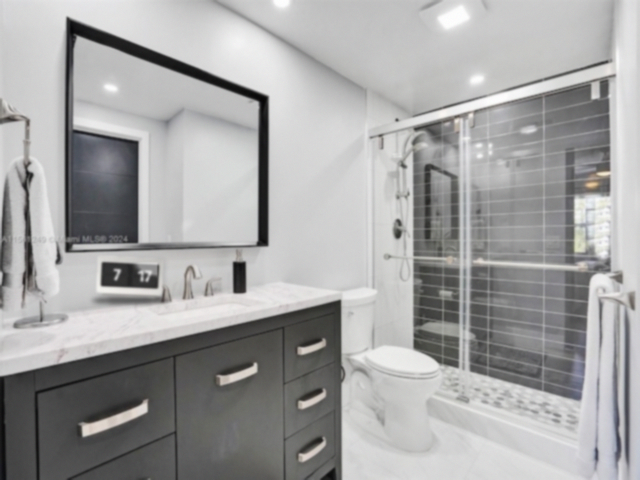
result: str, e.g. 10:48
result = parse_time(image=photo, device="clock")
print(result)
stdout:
7:17
